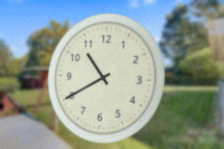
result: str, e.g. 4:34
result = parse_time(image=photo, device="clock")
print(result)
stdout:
10:40
